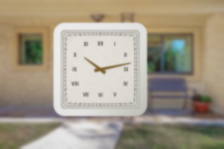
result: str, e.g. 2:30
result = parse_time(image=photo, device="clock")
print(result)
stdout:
10:13
